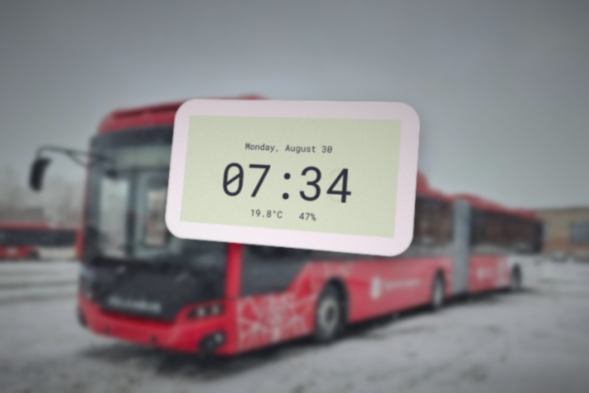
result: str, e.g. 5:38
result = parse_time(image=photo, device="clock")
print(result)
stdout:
7:34
